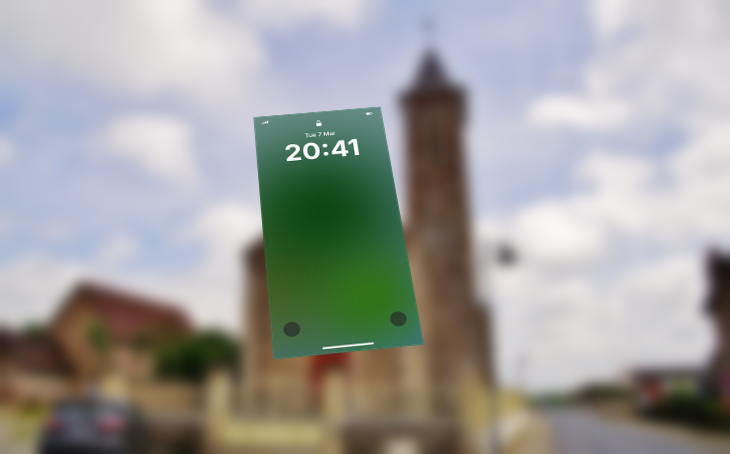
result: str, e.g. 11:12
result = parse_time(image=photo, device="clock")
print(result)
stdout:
20:41
